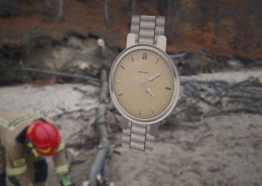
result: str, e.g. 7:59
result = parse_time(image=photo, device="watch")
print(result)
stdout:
4:09
